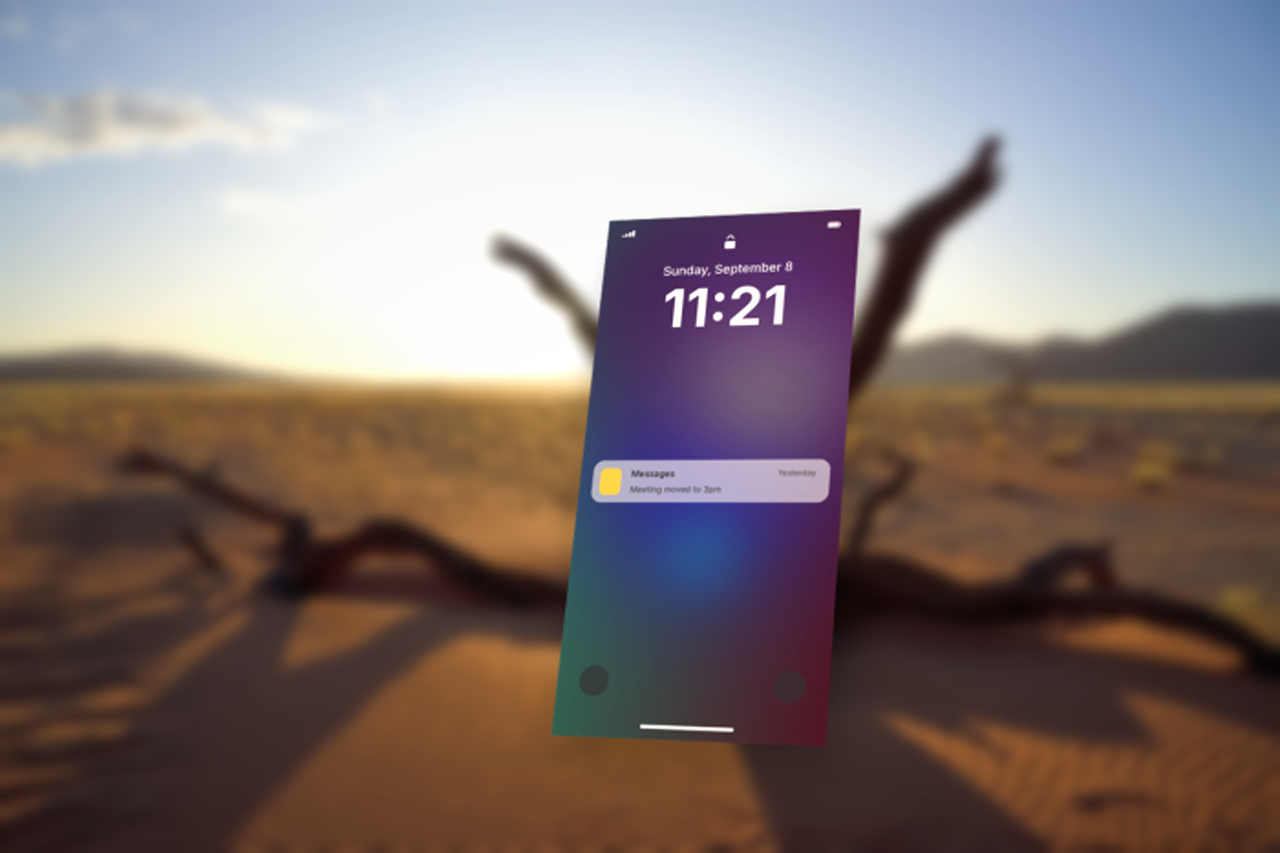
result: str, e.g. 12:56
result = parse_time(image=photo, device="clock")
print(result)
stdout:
11:21
